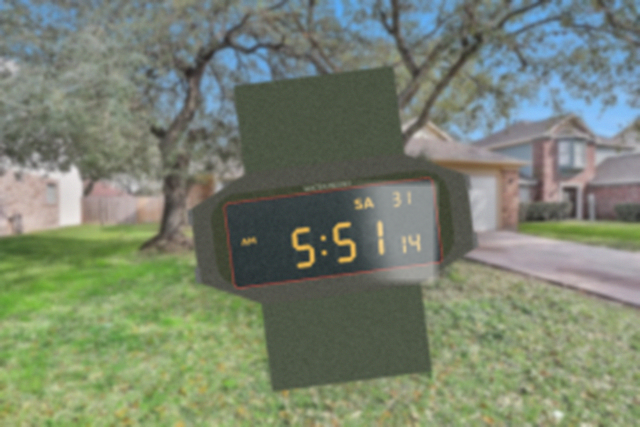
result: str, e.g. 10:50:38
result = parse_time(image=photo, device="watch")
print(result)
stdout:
5:51:14
